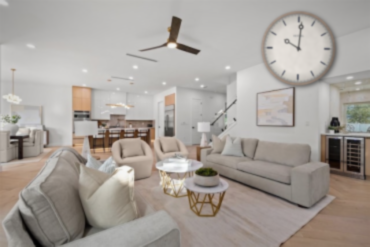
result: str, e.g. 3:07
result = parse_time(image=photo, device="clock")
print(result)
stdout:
10:01
